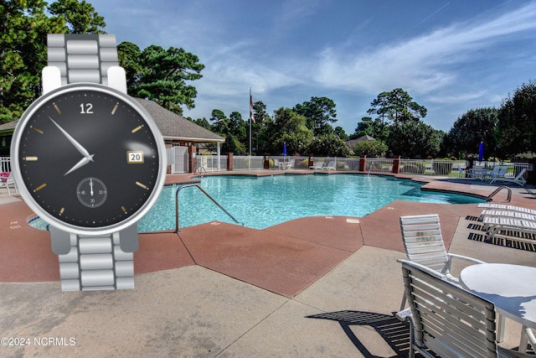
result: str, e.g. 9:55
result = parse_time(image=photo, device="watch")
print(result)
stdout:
7:53
